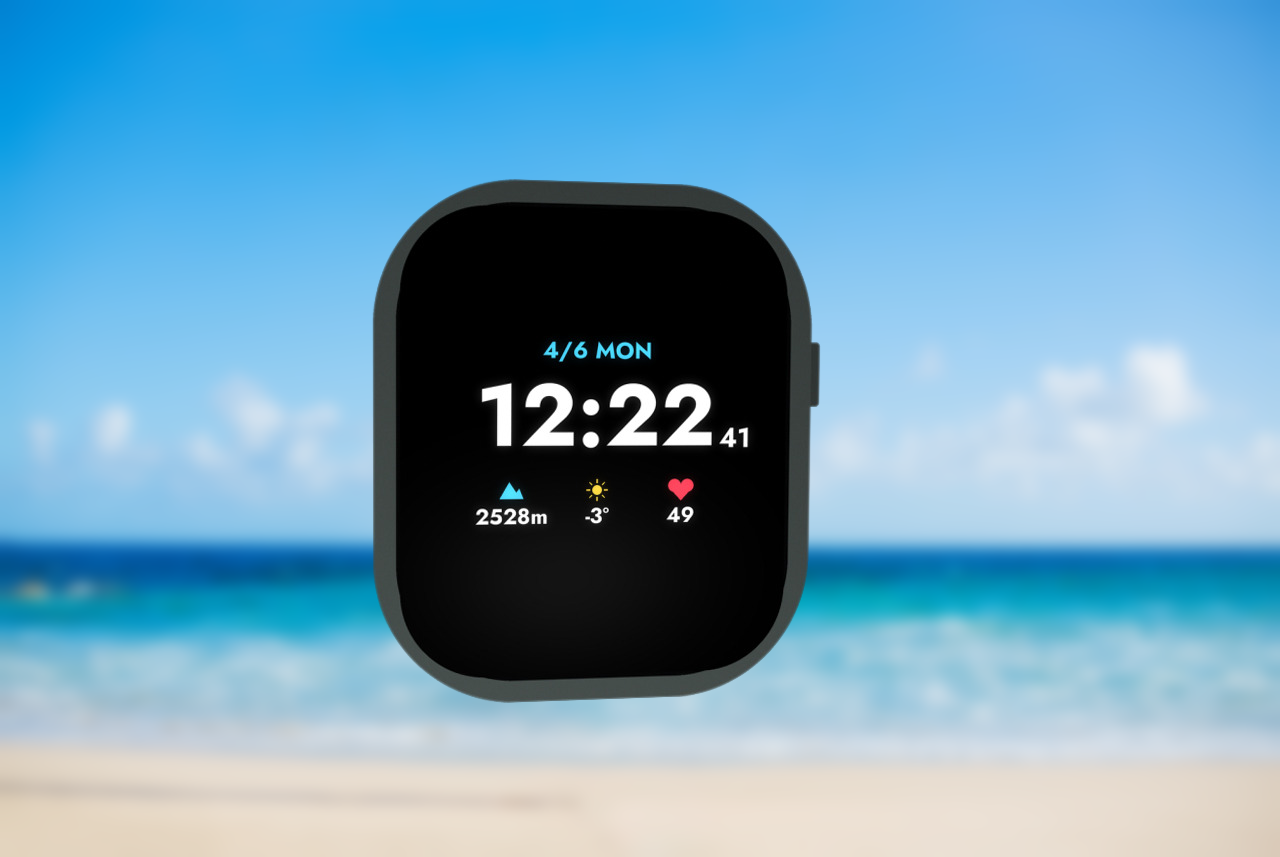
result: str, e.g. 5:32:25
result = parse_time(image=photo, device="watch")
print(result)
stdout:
12:22:41
